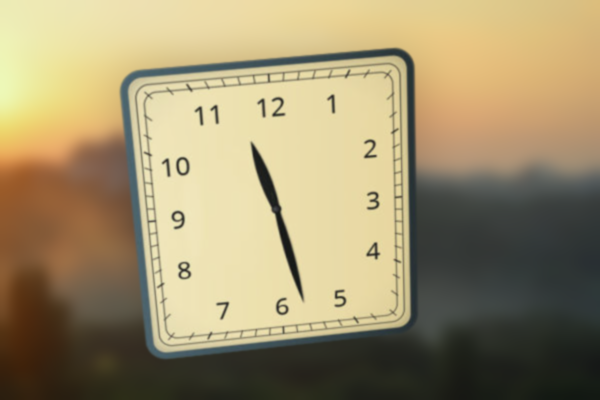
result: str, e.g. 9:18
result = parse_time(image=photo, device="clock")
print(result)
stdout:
11:28
